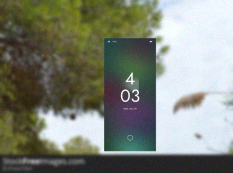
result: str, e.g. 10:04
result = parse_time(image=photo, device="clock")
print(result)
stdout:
4:03
